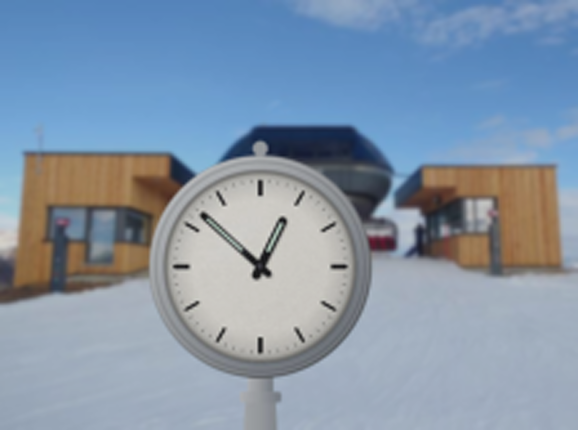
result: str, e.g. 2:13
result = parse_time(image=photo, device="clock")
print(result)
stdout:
12:52
